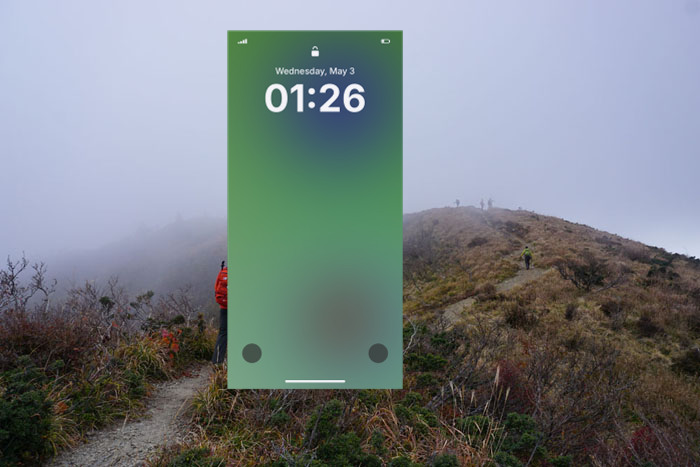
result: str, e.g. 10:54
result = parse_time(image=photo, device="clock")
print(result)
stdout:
1:26
